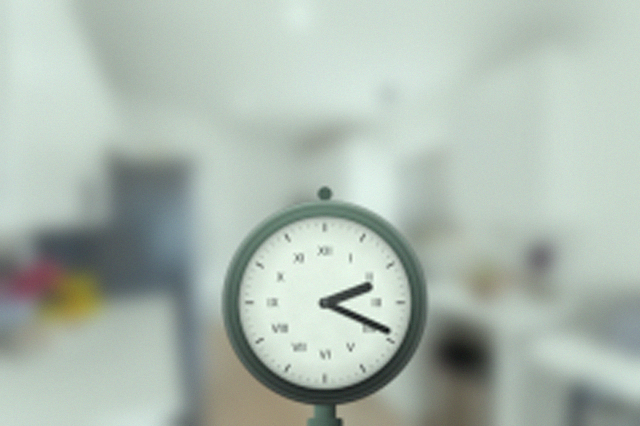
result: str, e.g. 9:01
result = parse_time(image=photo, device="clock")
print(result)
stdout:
2:19
